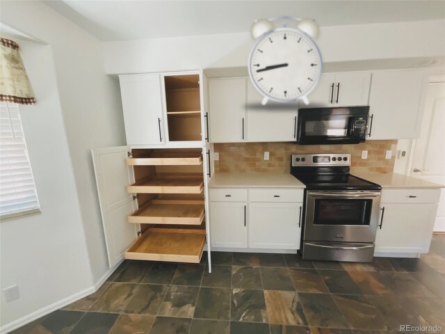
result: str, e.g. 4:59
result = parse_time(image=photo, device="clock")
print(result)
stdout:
8:43
